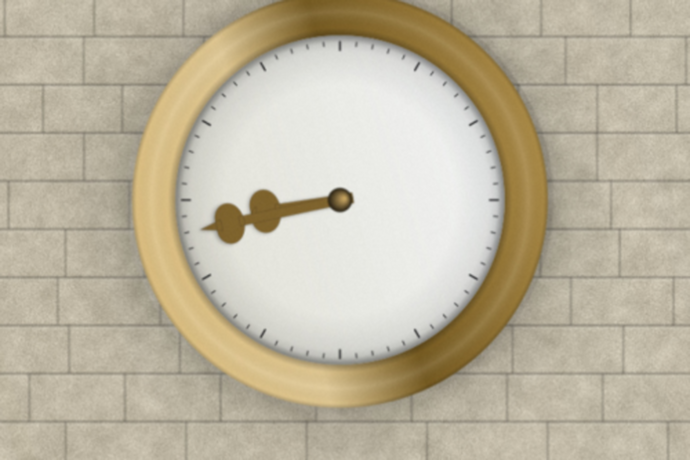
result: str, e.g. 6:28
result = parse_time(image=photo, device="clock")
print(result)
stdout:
8:43
